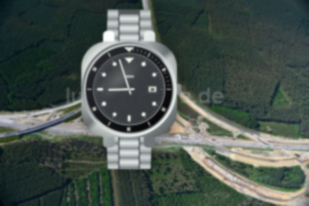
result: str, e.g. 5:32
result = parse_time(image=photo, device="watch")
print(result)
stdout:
8:57
